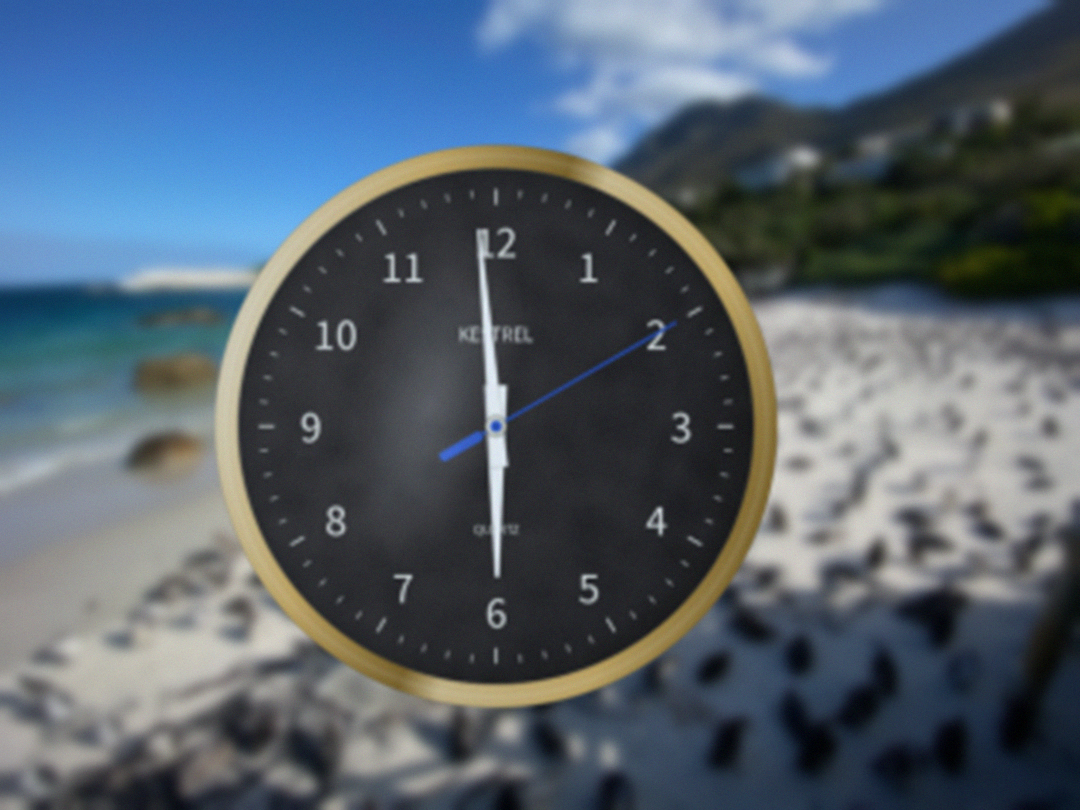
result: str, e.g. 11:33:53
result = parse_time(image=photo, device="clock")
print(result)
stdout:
5:59:10
